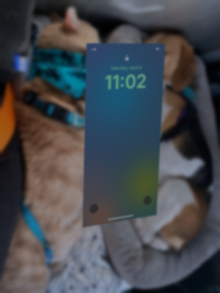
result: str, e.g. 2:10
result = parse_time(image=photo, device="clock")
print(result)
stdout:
11:02
